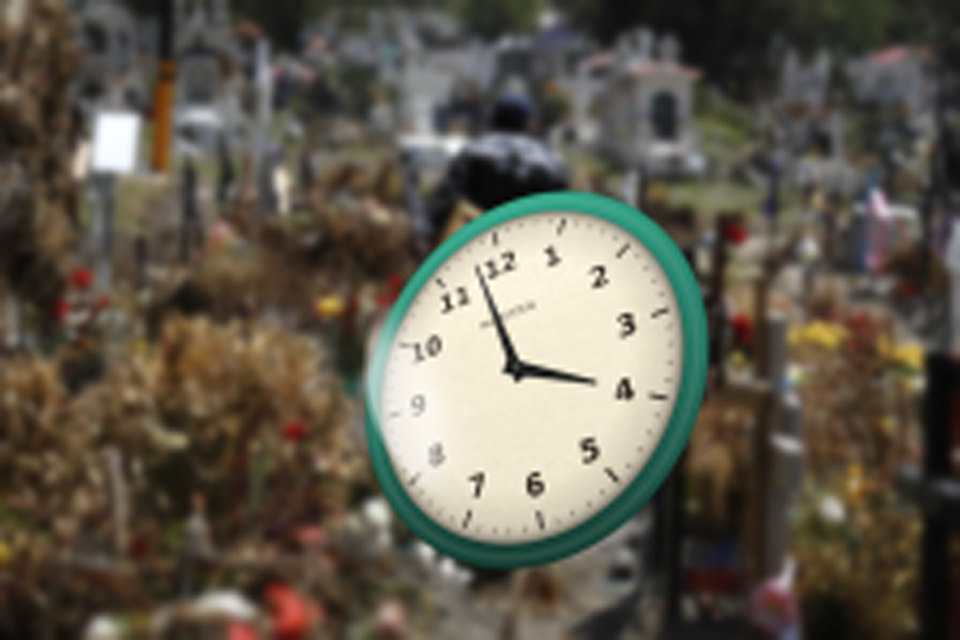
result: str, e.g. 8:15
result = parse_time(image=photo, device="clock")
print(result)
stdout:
3:58
